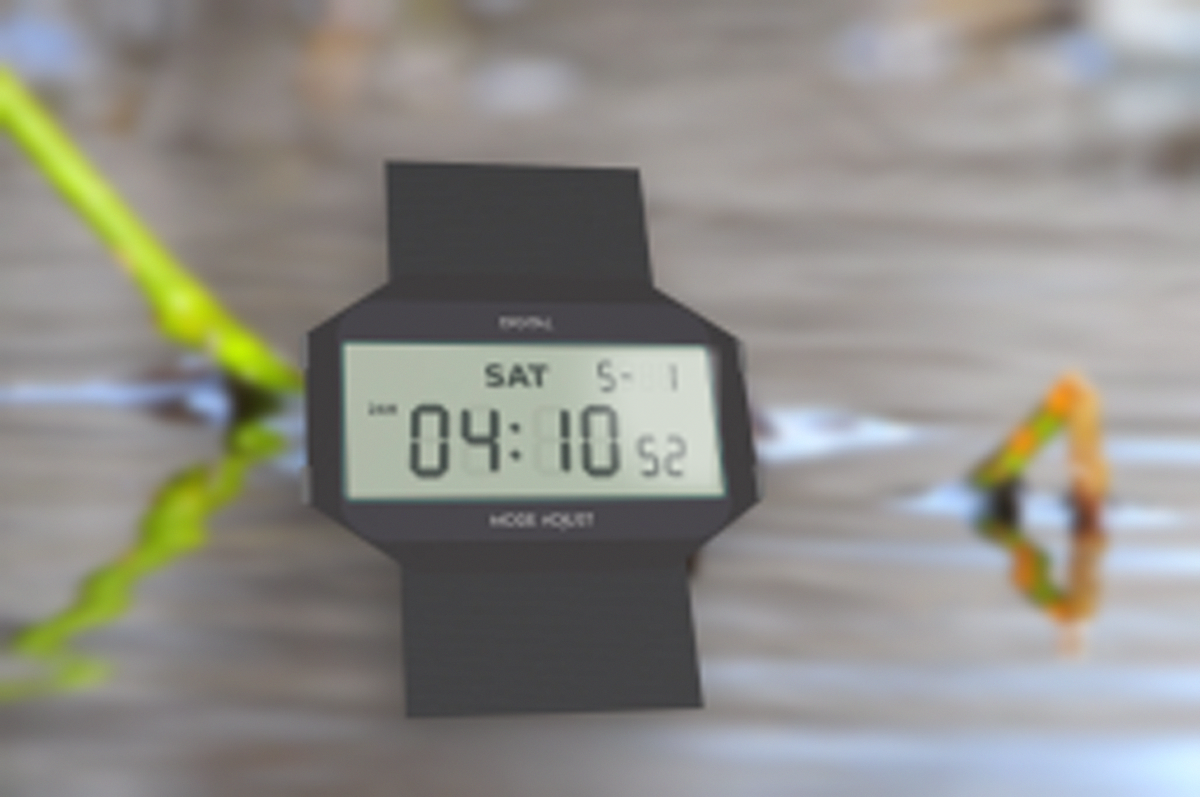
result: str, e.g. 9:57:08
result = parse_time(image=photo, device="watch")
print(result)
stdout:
4:10:52
